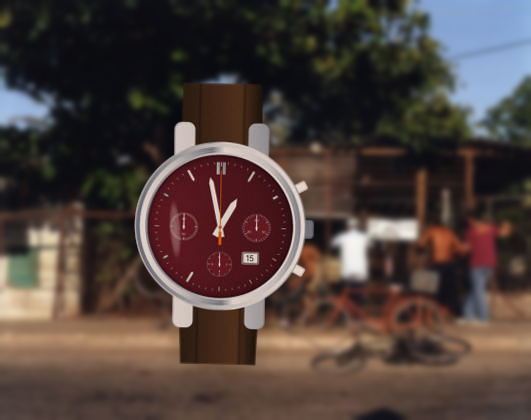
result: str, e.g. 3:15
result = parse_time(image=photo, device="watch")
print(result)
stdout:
12:58
